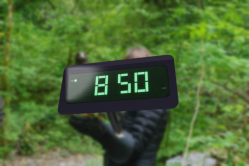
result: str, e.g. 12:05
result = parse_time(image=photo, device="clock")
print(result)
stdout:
8:50
